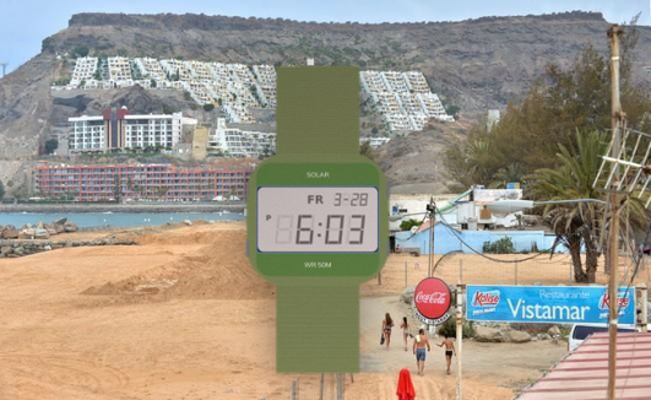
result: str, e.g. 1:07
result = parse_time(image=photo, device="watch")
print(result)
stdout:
6:03
